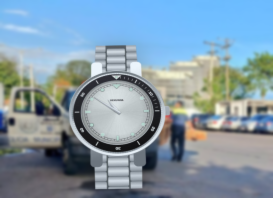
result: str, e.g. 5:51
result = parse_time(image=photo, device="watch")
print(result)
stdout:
10:51
